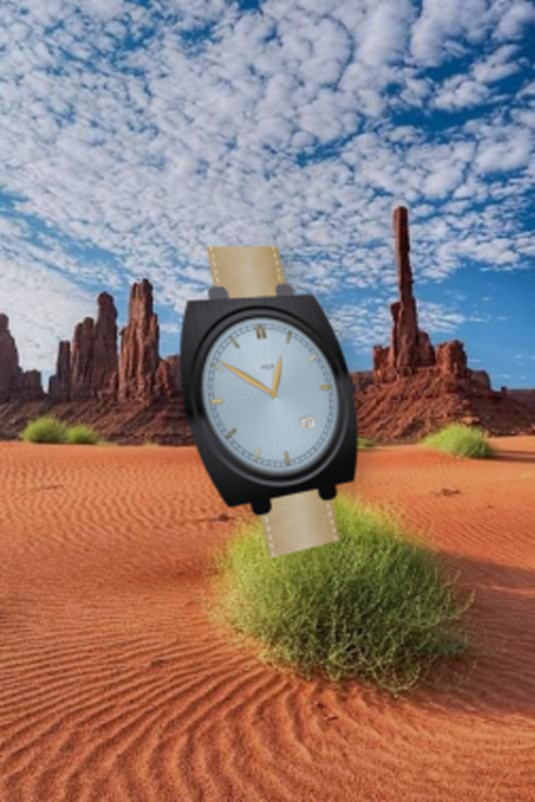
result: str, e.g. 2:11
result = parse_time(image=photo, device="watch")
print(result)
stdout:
12:51
